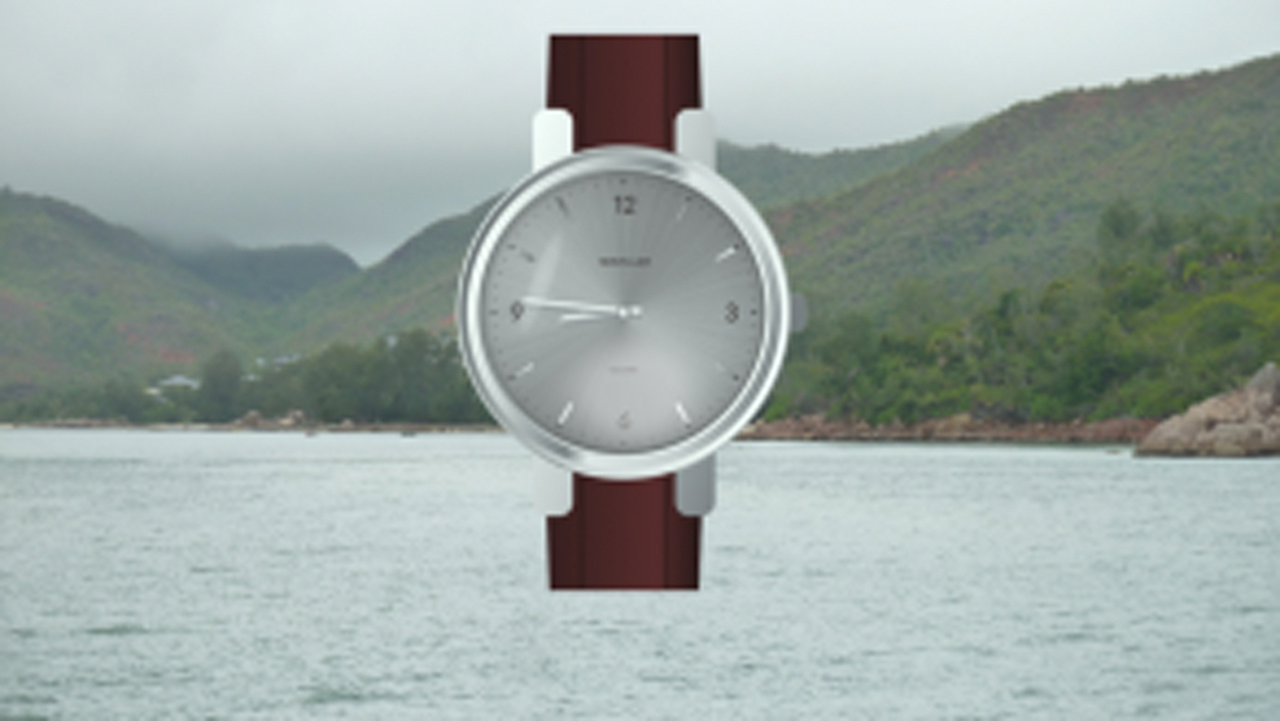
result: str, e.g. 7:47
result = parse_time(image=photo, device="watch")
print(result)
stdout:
8:46
